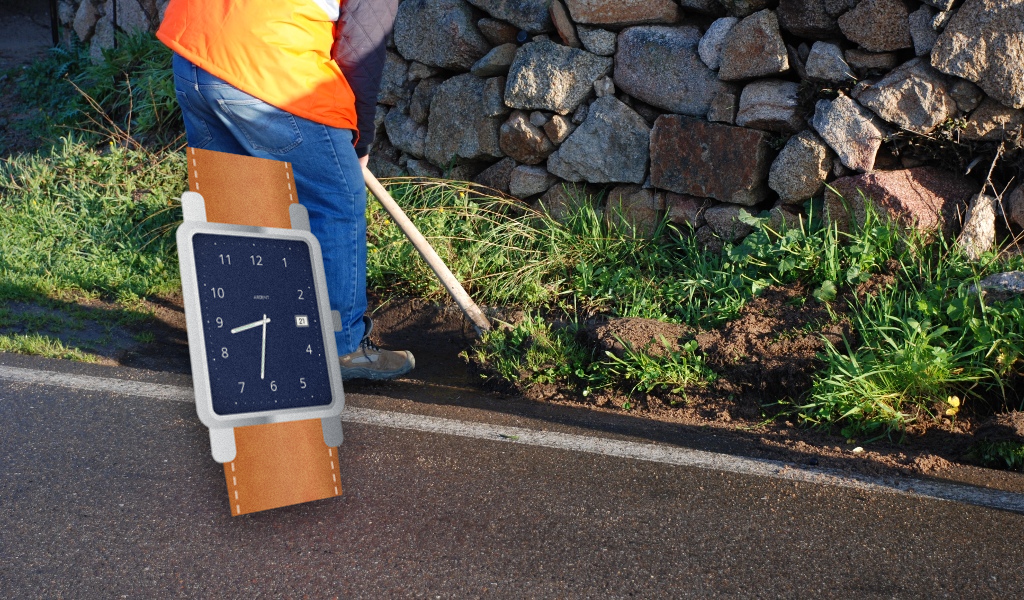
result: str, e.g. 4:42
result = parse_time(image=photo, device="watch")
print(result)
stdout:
8:32
